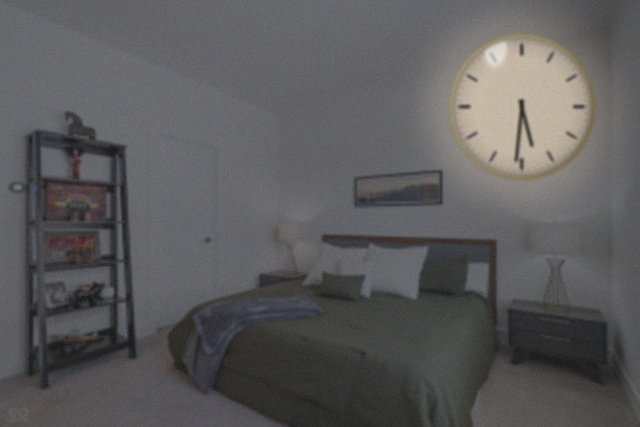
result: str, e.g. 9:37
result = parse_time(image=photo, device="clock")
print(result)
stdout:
5:31
